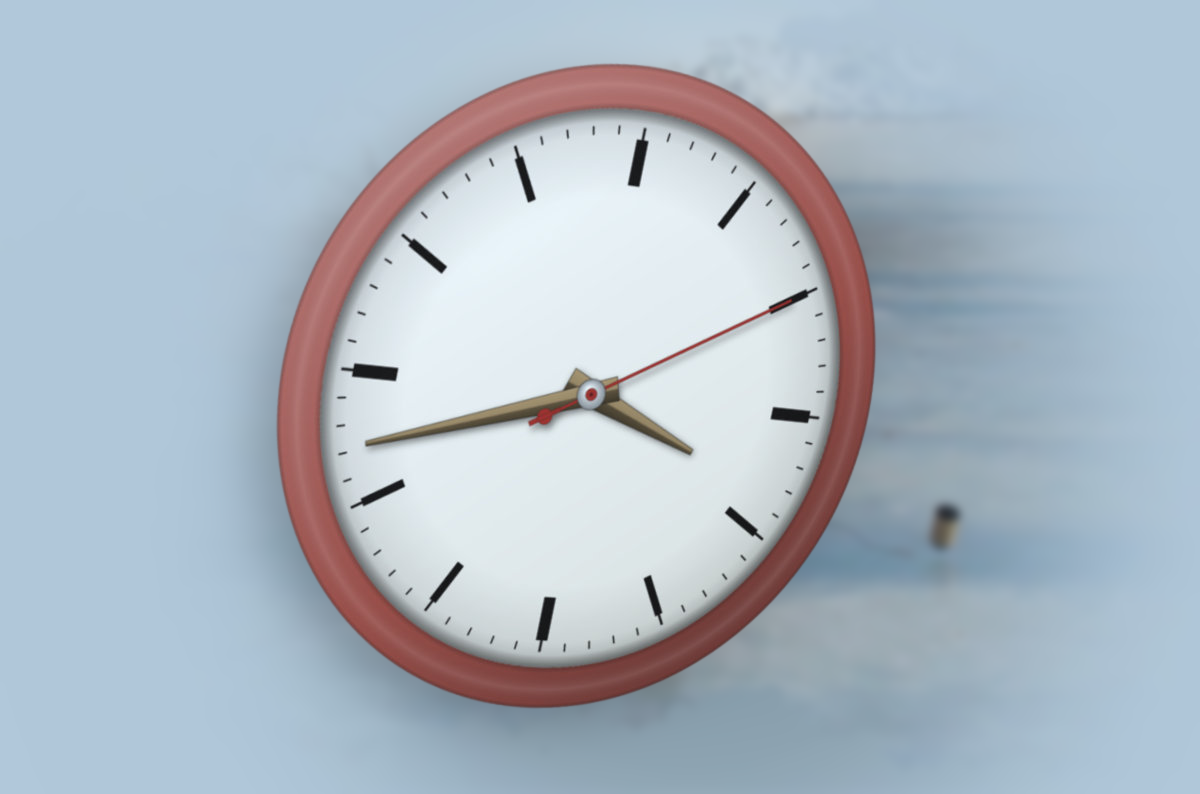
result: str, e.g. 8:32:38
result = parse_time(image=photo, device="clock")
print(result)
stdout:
3:42:10
